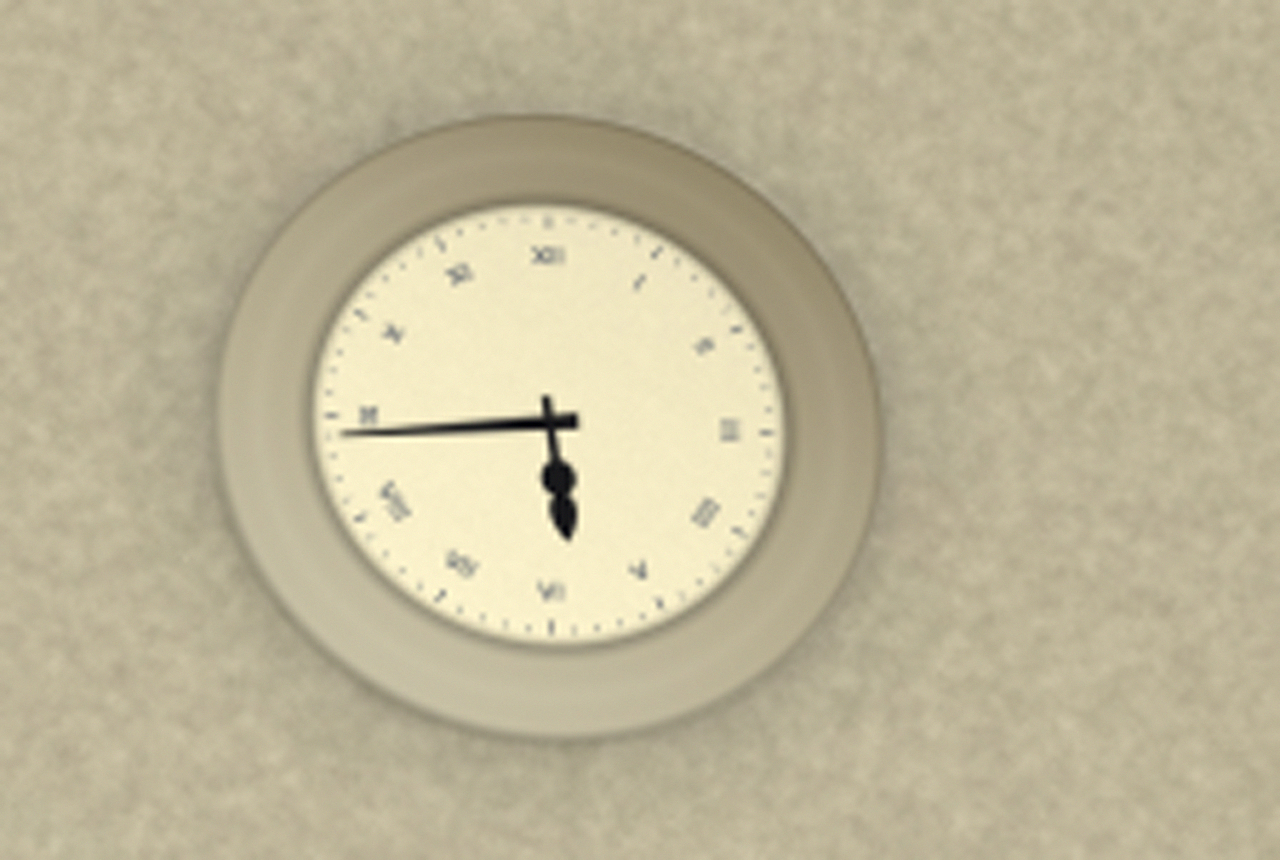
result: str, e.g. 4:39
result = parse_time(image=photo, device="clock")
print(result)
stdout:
5:44
